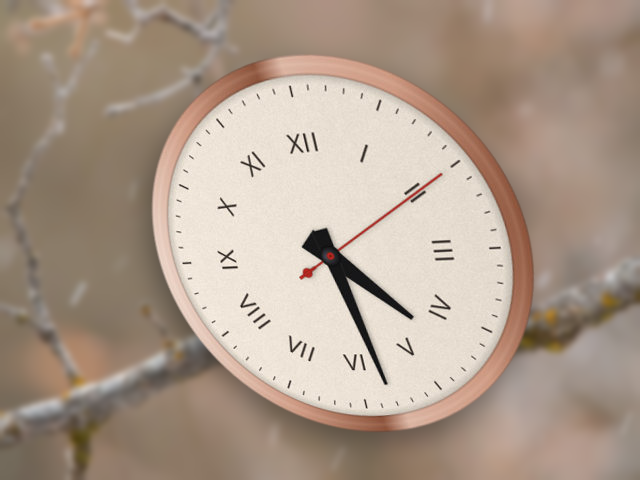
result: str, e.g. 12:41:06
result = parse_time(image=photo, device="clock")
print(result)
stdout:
4:28:10
